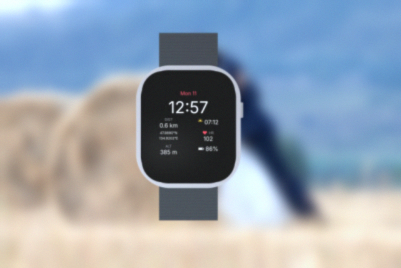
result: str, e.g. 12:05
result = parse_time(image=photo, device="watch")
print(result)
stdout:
12:57
